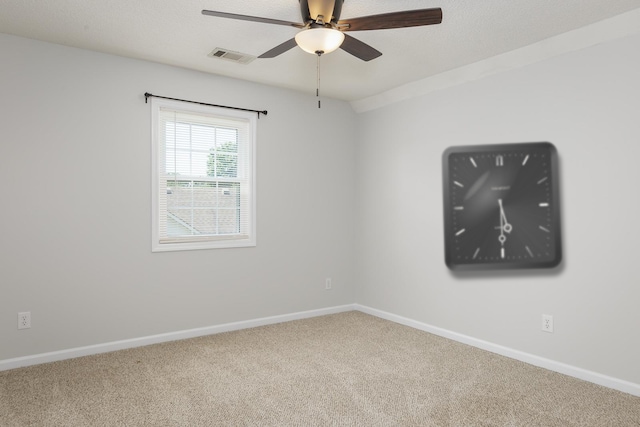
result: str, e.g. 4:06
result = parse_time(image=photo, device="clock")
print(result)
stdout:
5:30
